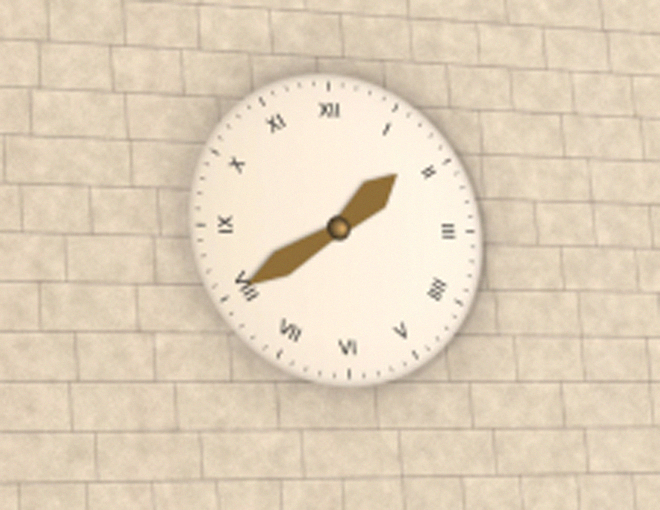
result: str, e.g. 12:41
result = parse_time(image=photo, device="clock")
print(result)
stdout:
1:40
